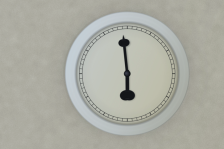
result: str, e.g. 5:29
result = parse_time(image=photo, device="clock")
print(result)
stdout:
5:59
